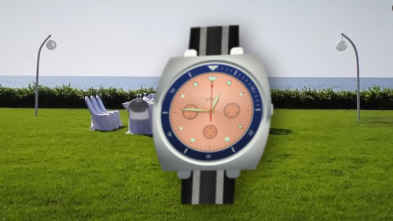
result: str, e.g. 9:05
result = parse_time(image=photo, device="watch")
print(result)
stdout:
12:46
